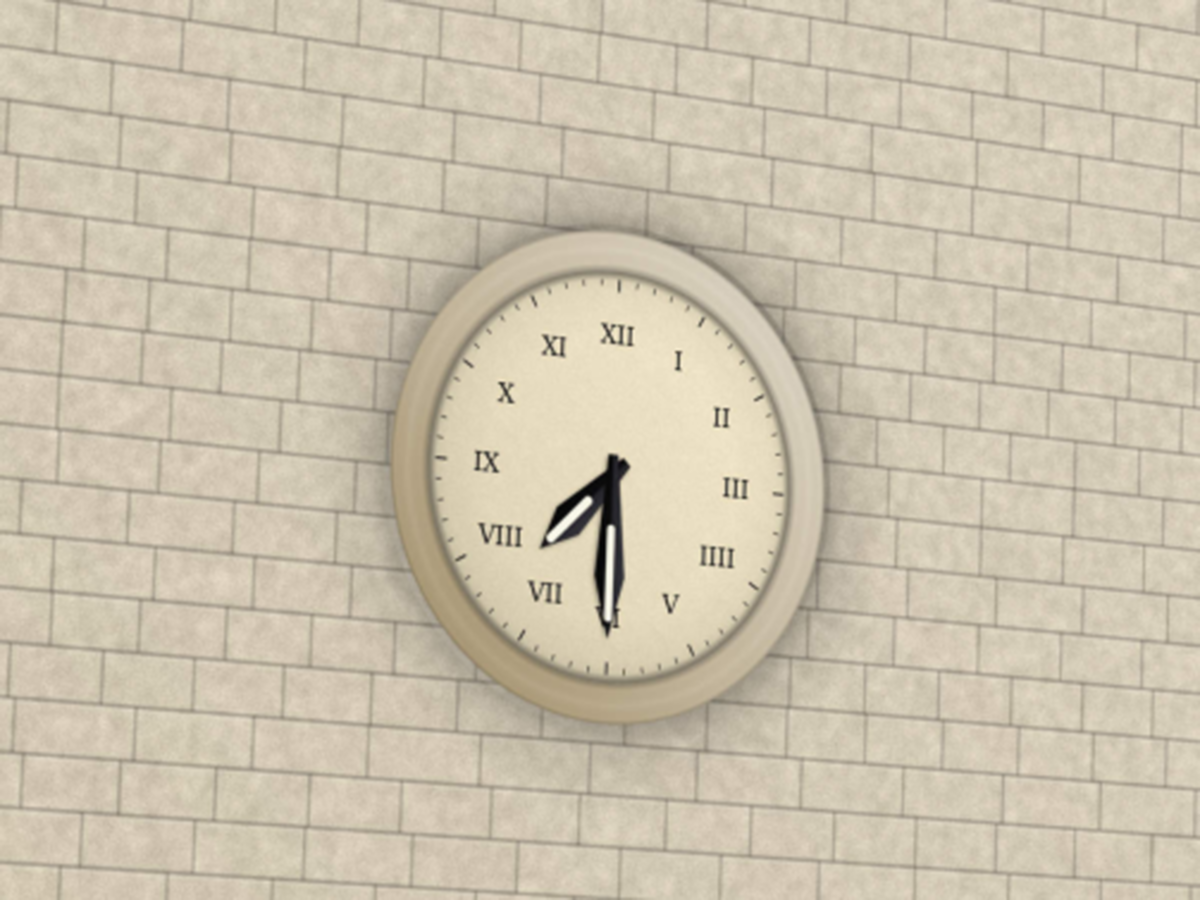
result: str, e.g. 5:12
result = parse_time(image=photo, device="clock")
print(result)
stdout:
7:30
